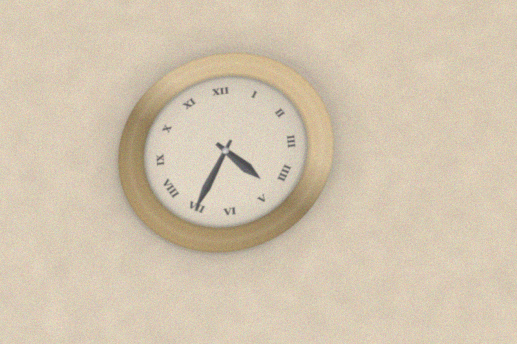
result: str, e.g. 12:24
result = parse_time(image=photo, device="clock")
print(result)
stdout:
4:35
